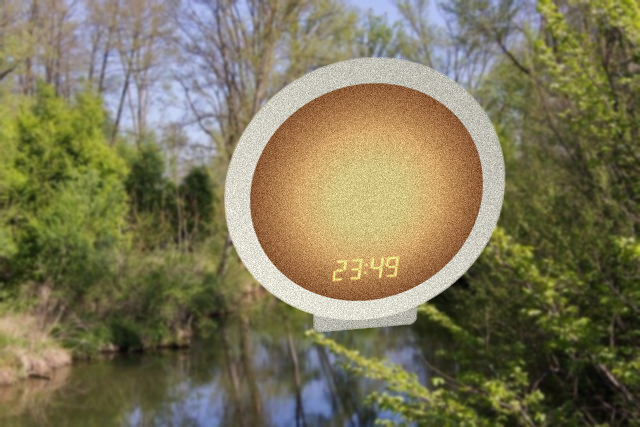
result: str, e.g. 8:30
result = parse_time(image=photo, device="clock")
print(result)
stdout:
23:49
